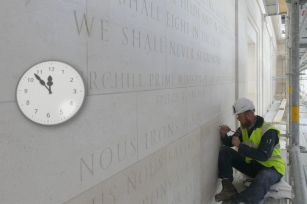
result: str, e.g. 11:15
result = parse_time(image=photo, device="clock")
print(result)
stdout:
11:53
